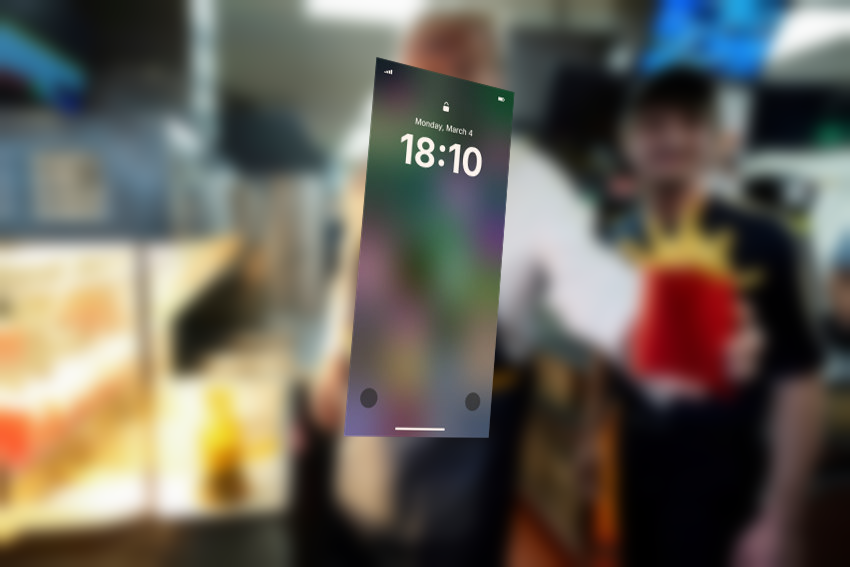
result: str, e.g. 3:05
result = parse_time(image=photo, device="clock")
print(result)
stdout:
18:10
